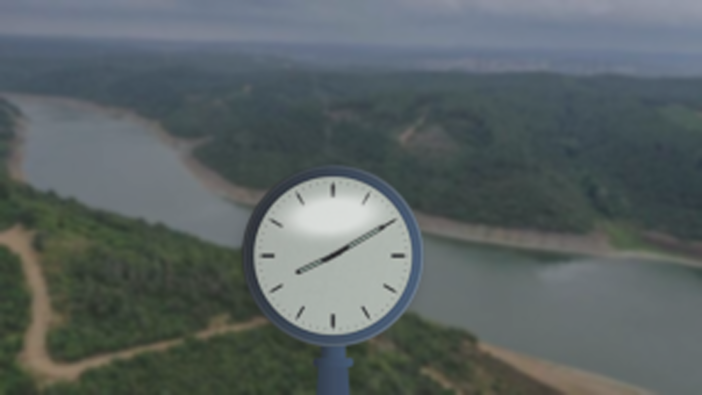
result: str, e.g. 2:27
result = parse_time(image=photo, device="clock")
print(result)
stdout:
8:10
